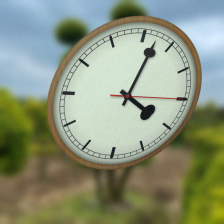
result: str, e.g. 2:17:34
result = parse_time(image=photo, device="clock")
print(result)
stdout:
4:02:15
